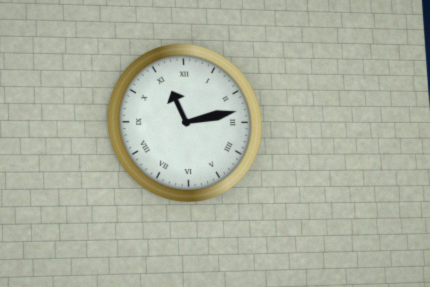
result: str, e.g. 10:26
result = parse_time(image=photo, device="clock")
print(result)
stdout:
11:13
